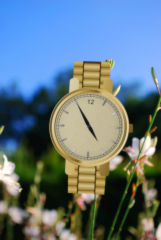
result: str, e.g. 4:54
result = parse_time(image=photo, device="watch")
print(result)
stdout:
4:55
